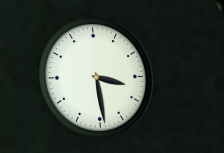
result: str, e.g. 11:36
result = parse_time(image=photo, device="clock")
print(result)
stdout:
3:29
